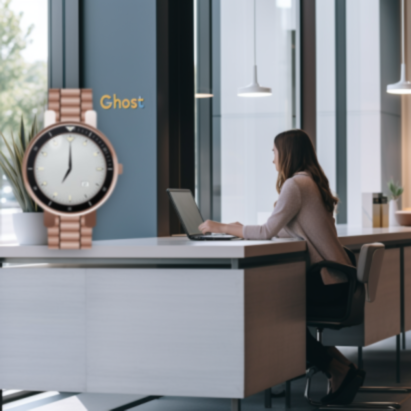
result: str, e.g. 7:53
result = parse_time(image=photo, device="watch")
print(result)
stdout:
7:00
